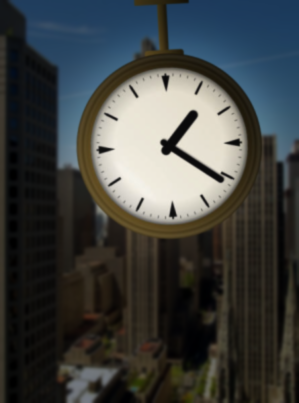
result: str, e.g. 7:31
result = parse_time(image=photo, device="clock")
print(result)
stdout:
1:21
